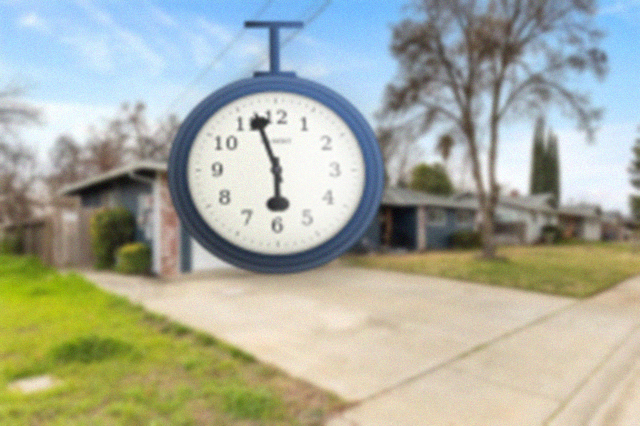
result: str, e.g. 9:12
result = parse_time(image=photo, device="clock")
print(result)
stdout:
5:57
